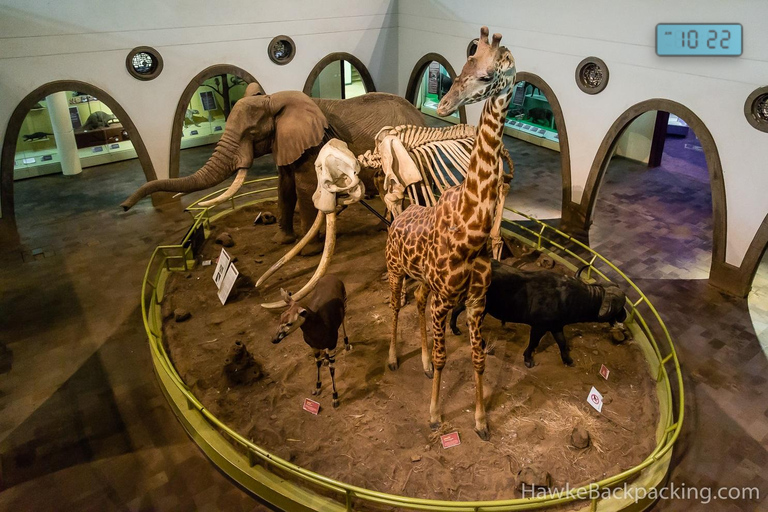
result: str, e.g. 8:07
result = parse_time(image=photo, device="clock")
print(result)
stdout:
10:22
